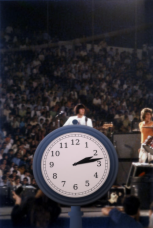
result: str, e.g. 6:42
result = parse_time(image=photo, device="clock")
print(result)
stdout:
2:13
